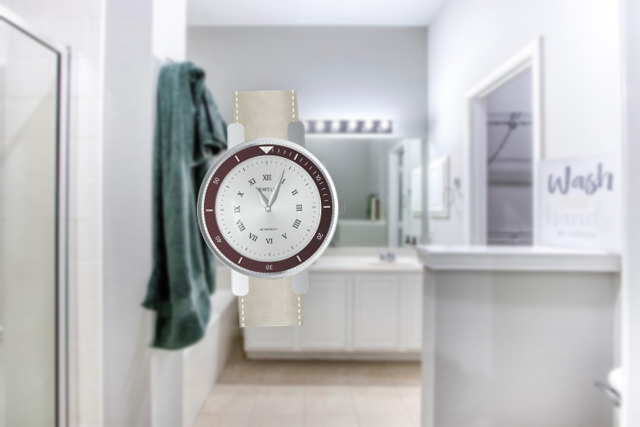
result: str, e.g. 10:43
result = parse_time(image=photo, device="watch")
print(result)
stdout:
11:04
